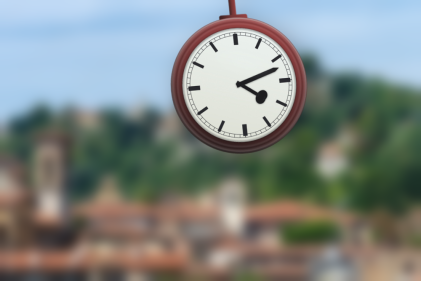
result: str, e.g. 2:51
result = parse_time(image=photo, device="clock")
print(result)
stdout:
4:12
